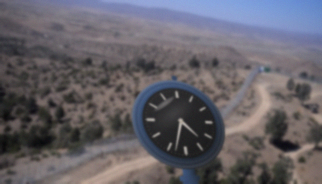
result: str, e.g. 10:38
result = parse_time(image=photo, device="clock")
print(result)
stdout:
4:33
